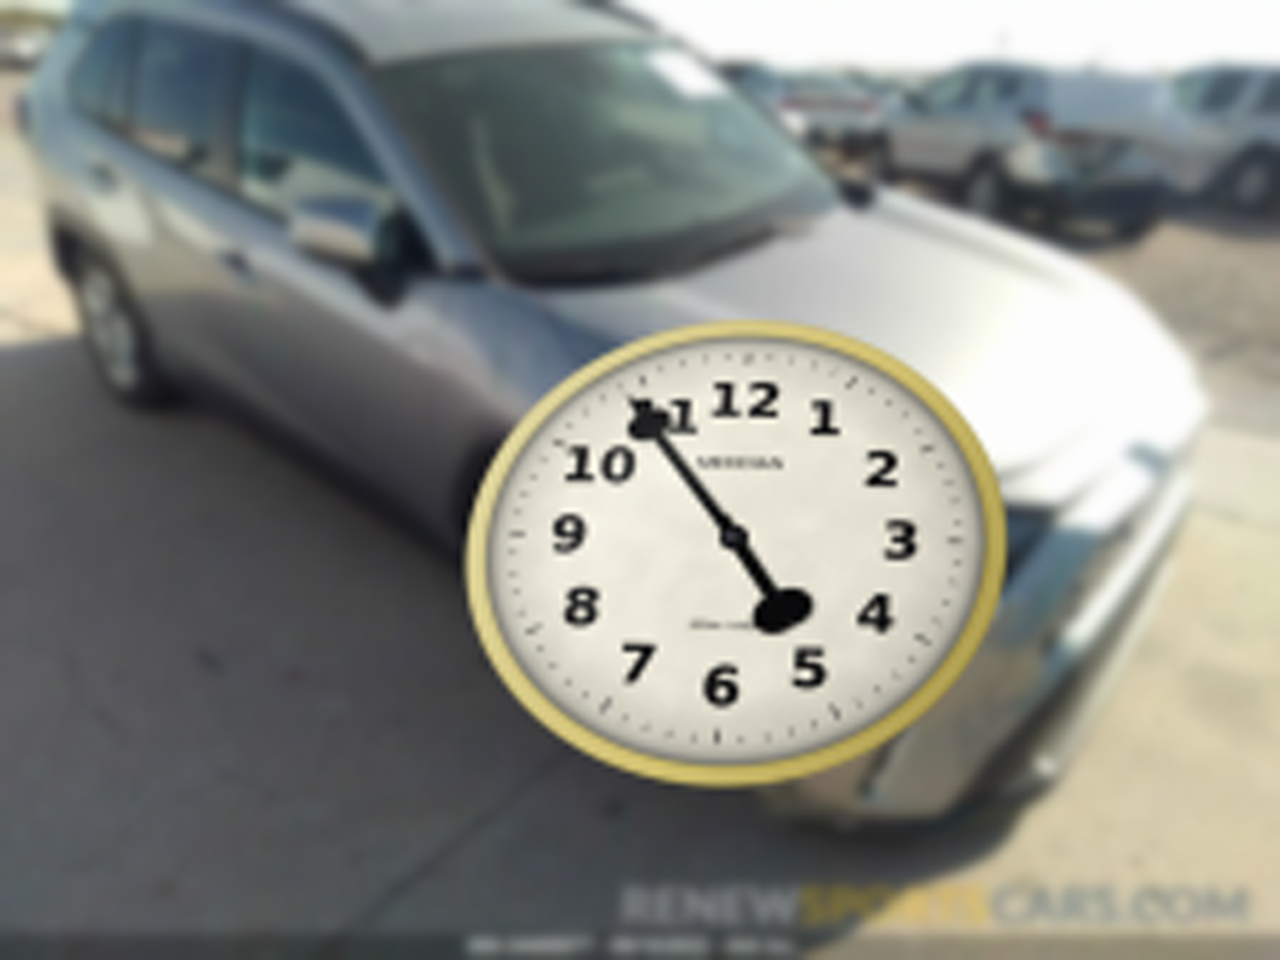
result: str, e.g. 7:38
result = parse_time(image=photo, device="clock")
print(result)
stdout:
4:54
